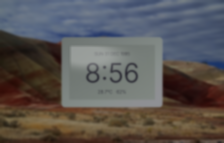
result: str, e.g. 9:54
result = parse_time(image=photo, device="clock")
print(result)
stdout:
8:56
